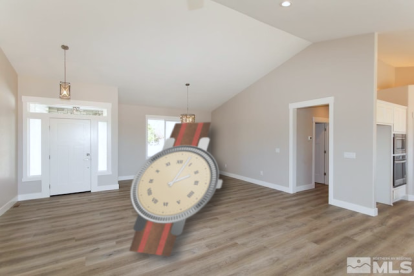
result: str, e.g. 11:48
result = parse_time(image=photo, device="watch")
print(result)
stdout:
2:03
